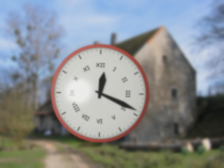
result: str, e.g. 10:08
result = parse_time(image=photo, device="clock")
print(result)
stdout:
12:19
